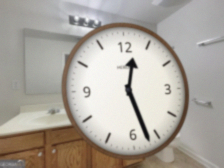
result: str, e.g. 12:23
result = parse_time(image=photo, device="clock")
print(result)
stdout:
12:27
